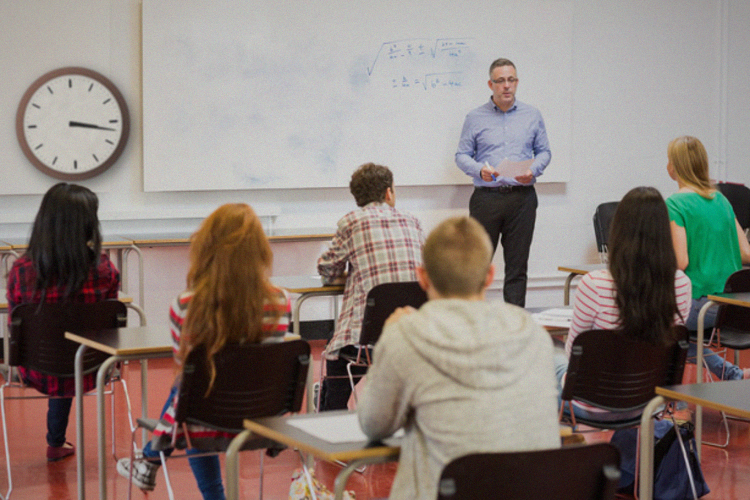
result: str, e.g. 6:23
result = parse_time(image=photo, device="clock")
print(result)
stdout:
3:17
